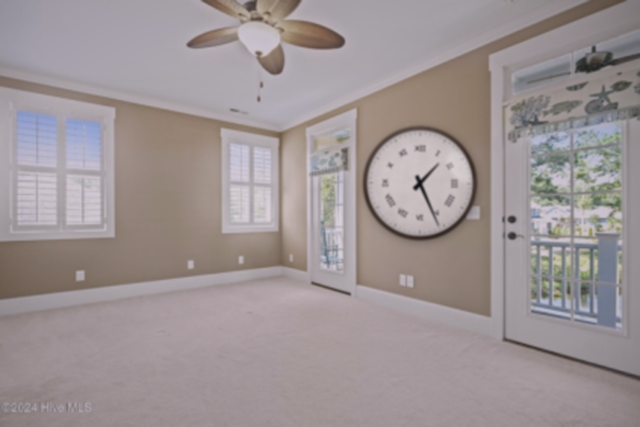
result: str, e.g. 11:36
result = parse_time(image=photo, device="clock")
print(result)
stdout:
1:26
